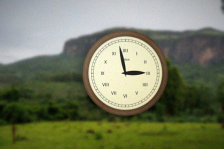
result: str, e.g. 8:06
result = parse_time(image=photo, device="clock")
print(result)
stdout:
2:58
